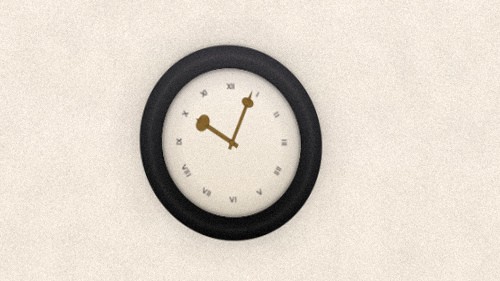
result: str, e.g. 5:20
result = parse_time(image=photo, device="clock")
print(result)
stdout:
10:04
